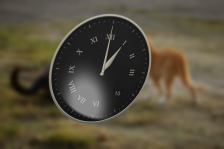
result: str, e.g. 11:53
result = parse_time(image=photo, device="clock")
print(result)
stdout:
1:00
